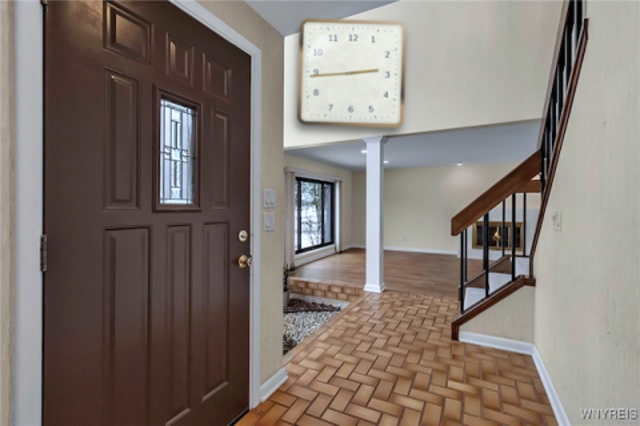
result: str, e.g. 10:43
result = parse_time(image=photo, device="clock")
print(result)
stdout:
2:44
